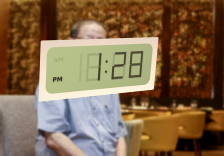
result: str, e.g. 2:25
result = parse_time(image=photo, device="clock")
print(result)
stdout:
1:28
